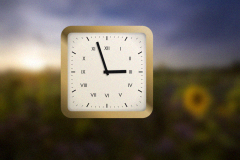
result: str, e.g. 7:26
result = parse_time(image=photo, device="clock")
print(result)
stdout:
2:57
